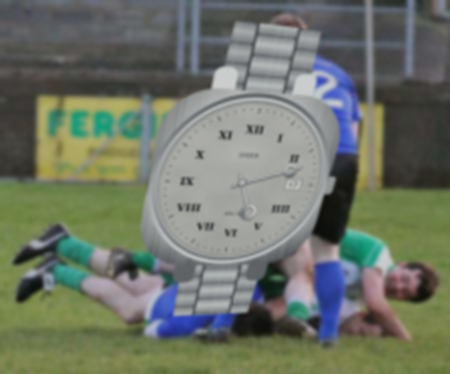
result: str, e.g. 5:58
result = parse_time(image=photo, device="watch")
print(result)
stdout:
5:12
